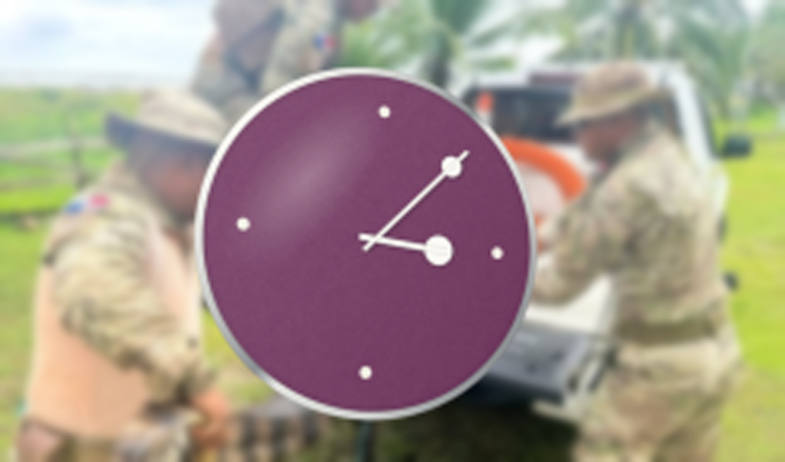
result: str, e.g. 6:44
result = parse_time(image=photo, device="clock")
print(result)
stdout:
3:07
